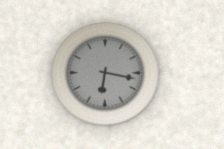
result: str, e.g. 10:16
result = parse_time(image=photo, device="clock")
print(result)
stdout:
6:17
